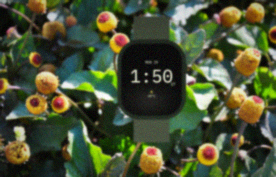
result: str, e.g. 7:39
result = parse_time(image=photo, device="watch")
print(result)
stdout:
1:50
